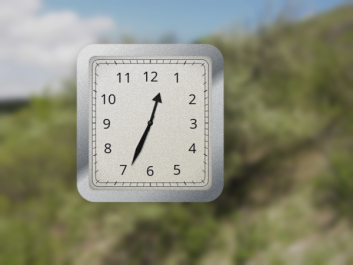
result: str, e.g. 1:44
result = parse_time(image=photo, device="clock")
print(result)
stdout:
12:34
